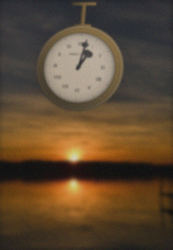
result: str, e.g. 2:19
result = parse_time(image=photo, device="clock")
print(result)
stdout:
1:02
